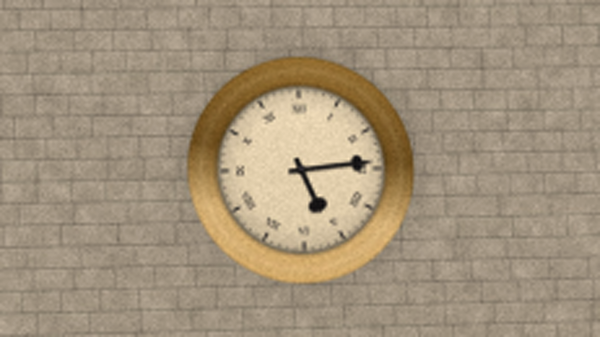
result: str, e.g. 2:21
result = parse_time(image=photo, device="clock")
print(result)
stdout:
5:14
